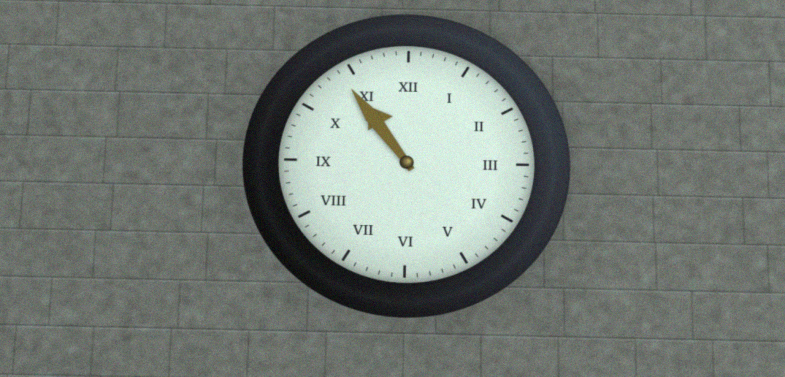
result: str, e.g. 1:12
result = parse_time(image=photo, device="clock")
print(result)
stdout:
10:54
